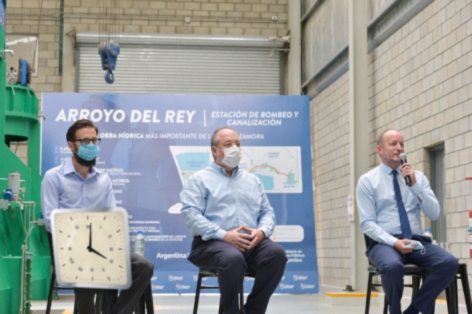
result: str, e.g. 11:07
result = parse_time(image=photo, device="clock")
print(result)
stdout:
4:01
